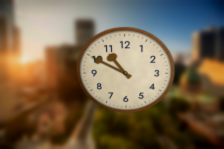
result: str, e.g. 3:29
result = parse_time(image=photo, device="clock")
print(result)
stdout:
10:50
